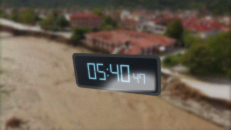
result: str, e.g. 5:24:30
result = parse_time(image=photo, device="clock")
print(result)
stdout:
5:40:47
